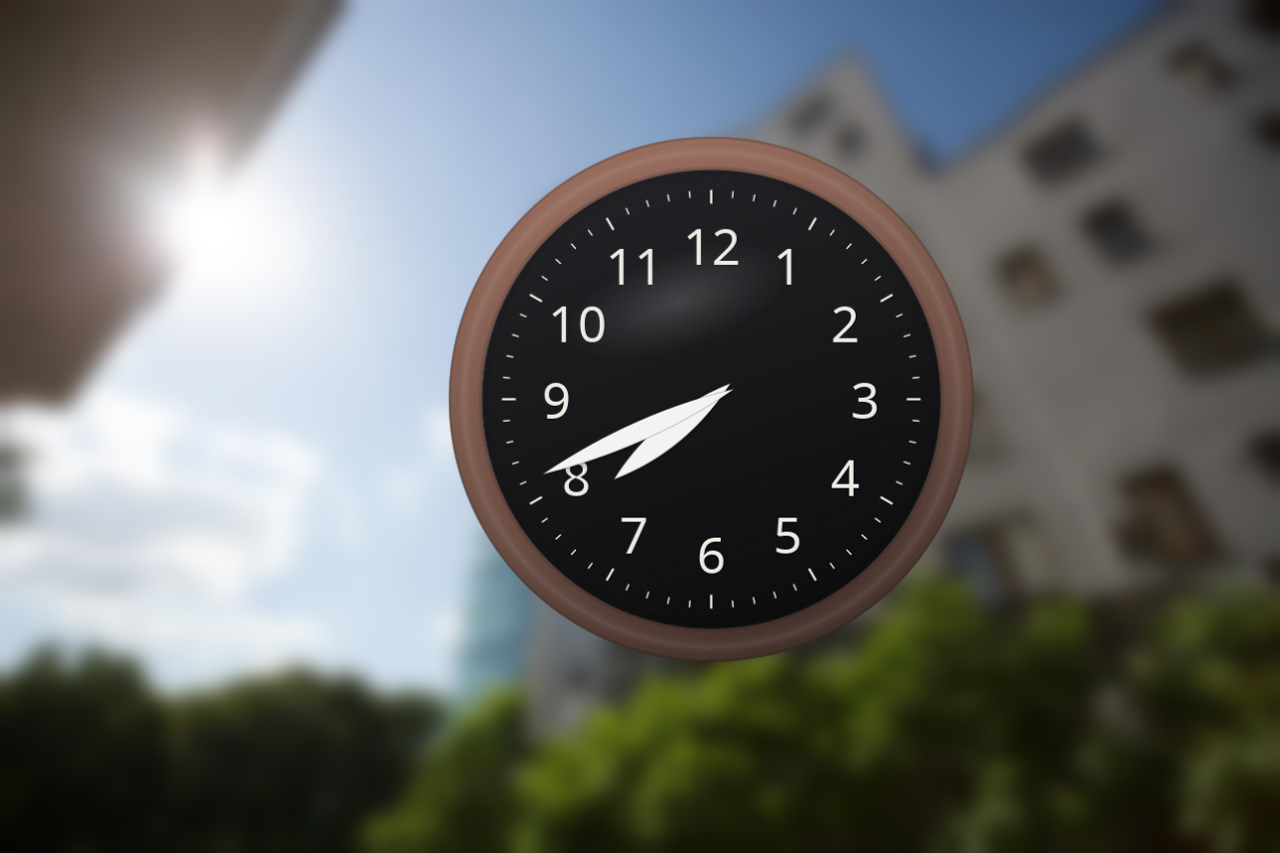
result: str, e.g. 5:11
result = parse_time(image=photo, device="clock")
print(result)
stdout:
7:41
